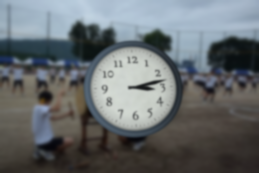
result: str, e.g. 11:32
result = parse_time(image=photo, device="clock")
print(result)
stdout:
3:13
